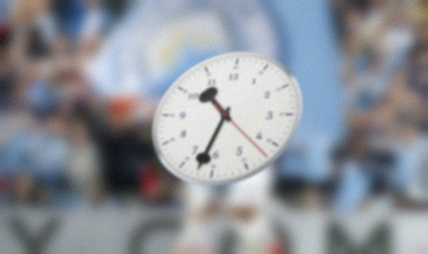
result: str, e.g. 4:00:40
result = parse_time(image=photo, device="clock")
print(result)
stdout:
10:32:22
